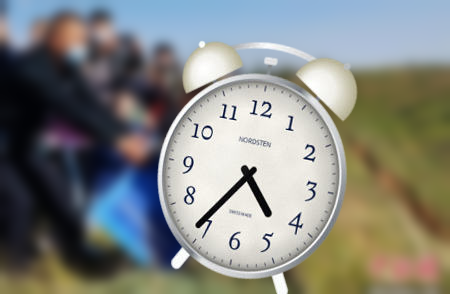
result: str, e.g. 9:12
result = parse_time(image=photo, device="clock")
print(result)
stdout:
4:36
